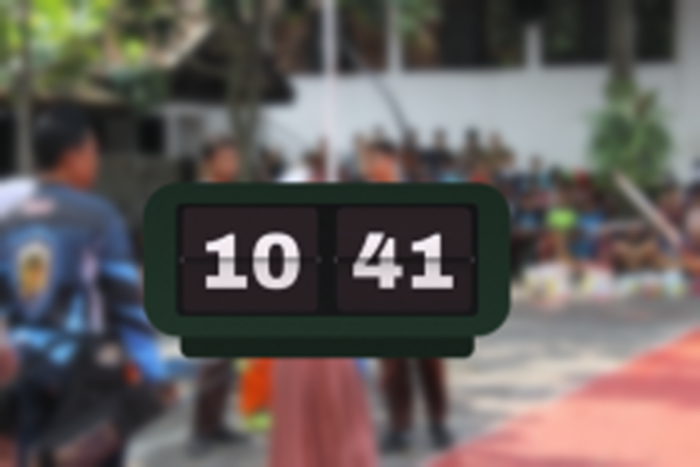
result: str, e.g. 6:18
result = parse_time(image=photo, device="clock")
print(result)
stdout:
10:41
